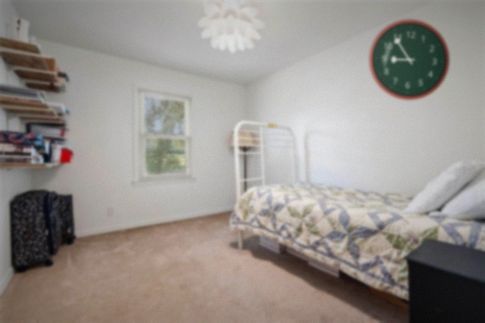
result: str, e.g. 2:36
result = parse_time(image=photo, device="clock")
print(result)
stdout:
8:54
